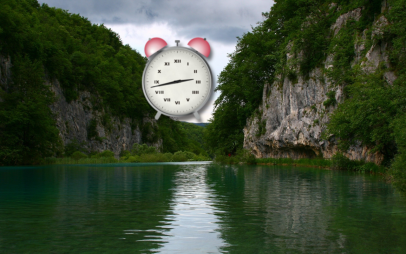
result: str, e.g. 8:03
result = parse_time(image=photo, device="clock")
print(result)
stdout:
2:43
